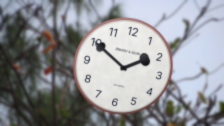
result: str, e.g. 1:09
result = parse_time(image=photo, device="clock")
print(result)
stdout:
1:50
